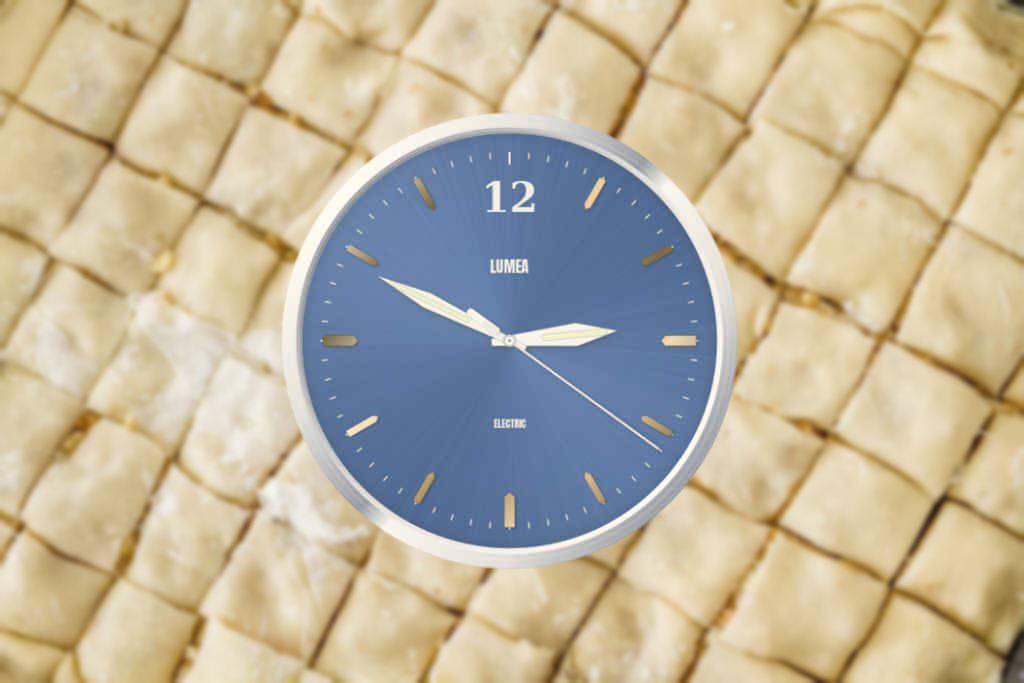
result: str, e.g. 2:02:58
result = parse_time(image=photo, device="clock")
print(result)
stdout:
2:49:21
